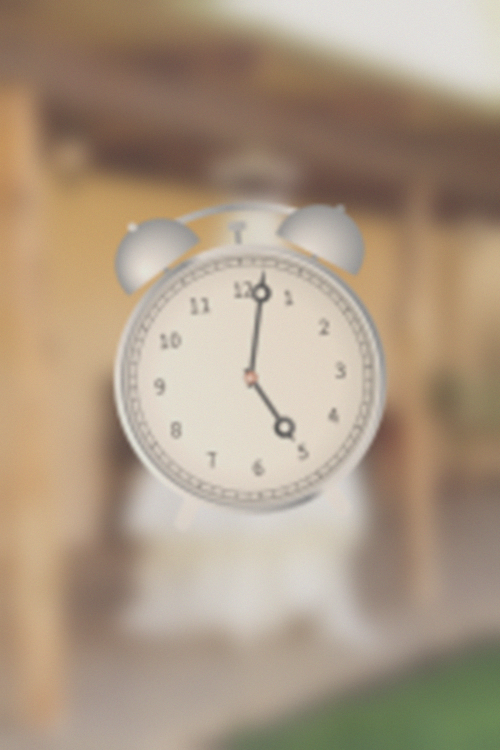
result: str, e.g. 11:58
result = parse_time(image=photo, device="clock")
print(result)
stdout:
5:02
